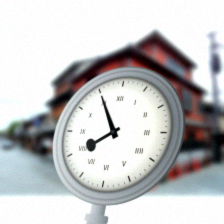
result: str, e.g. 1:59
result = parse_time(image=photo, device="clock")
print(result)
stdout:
7:55
